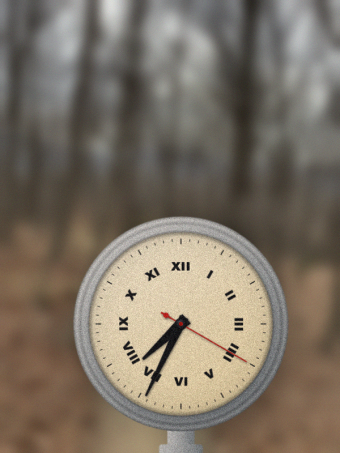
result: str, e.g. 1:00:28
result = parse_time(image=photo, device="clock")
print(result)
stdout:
7:34:20
